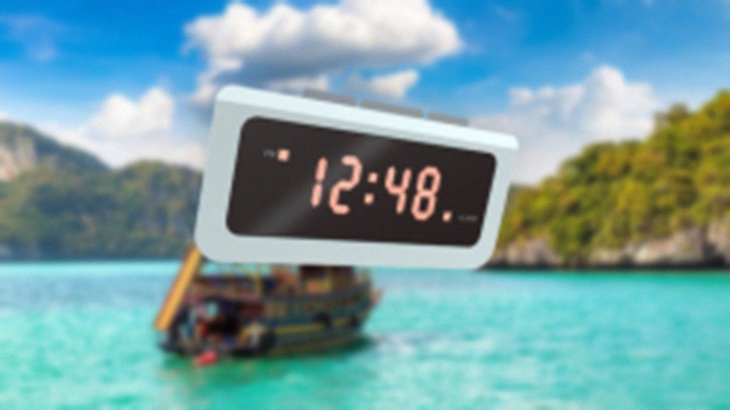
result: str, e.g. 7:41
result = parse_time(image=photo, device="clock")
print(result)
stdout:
12:48
